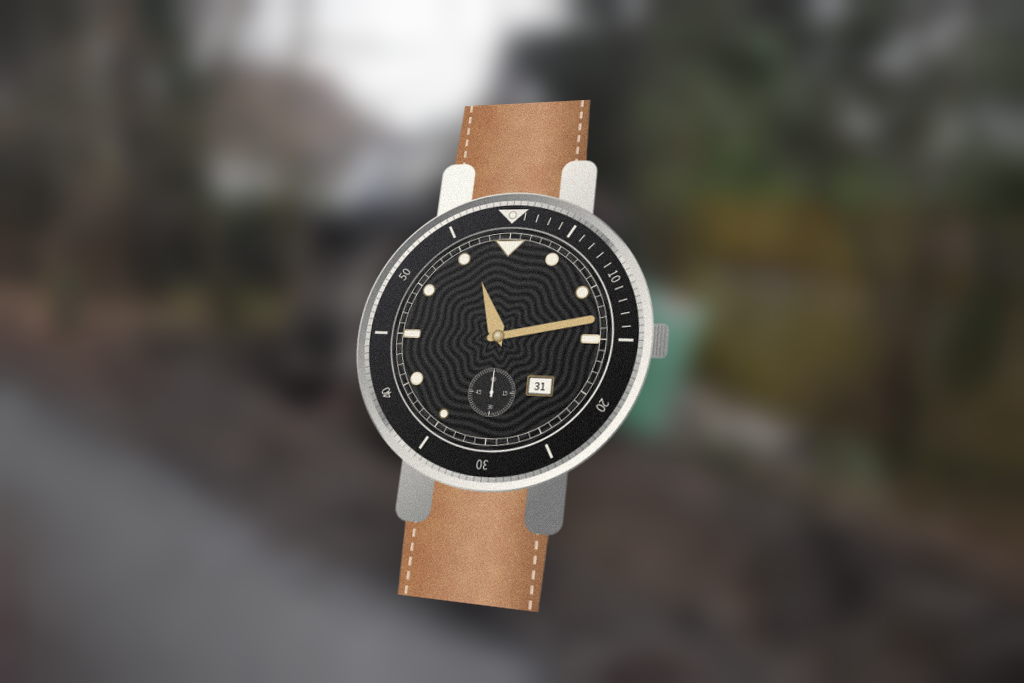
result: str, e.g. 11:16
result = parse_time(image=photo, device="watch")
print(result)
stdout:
11:13
